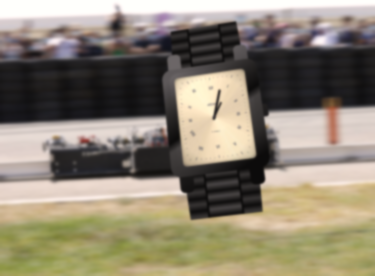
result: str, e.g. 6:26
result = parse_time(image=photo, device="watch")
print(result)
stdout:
1:03
